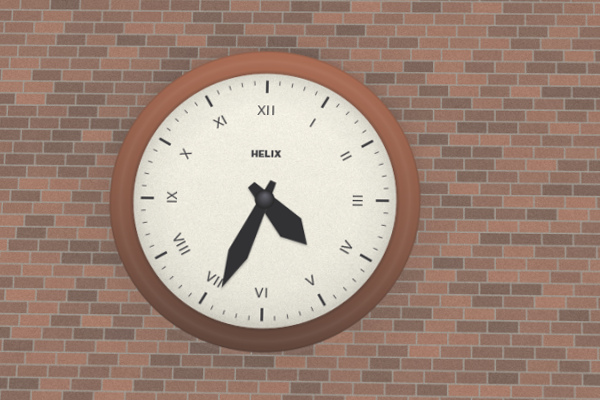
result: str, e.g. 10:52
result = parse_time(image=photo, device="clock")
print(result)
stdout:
4:34
